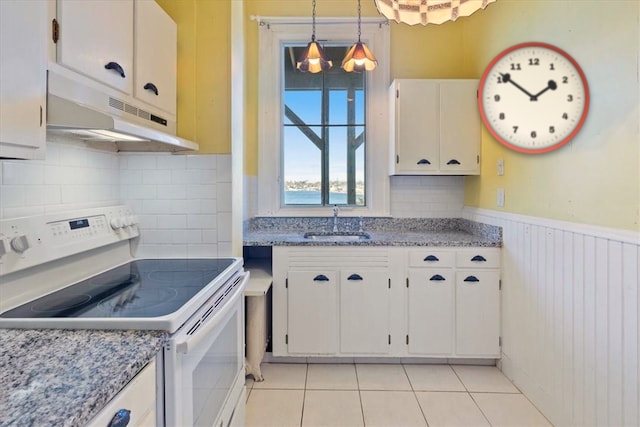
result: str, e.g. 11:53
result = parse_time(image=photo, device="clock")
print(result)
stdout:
1:51
